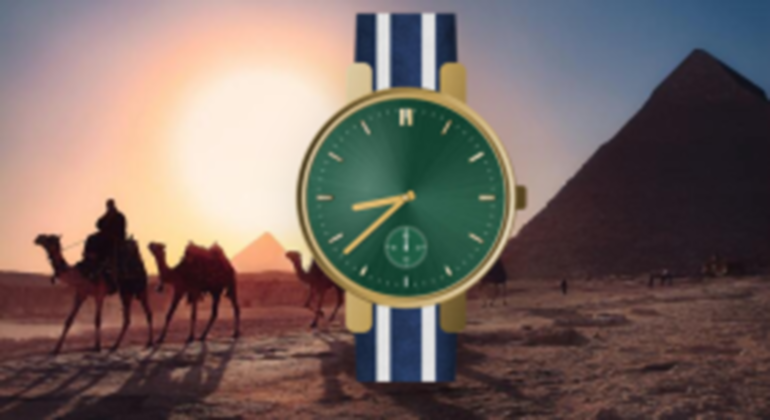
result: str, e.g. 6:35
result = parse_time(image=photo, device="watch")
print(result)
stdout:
8:38
